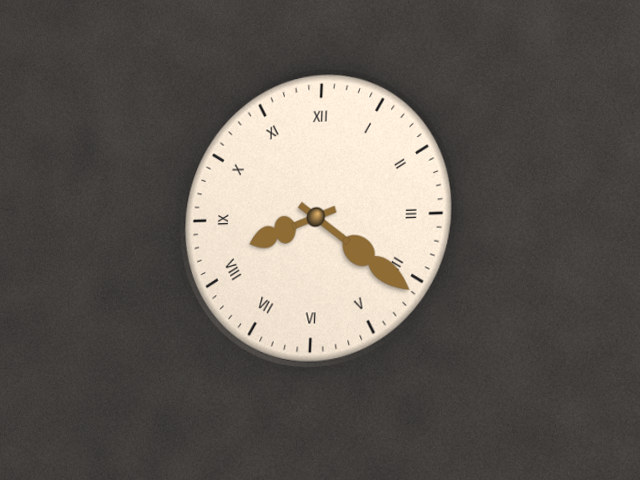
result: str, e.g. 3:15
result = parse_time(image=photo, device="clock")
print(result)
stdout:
8:21
